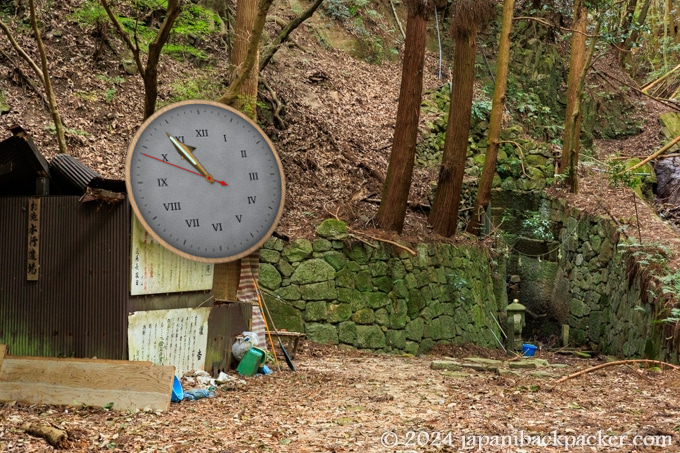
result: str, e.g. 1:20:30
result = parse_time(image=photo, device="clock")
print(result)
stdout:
10:53:49
